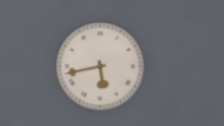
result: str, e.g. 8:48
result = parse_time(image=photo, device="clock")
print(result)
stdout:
5:43
